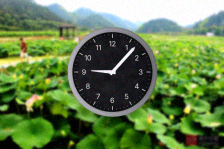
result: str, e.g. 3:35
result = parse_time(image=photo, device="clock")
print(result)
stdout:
9:07
